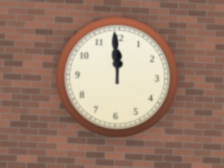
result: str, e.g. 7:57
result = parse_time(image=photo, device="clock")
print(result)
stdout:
11:59
